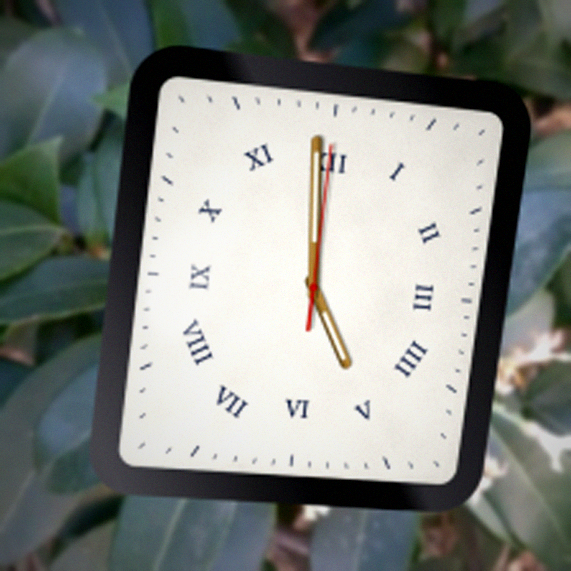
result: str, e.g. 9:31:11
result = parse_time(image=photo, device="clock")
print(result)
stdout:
4:59:00
